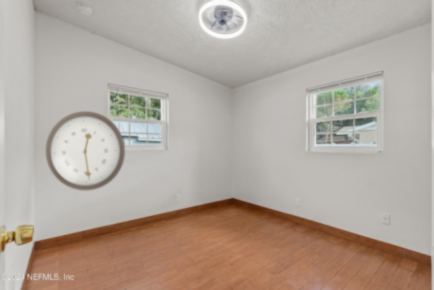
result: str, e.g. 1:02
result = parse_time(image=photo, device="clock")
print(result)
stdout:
12:29
